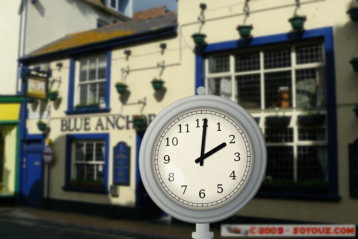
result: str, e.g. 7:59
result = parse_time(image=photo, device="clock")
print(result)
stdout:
2:01
